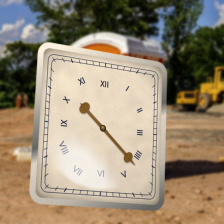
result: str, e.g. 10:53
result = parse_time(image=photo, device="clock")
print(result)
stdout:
10:22
